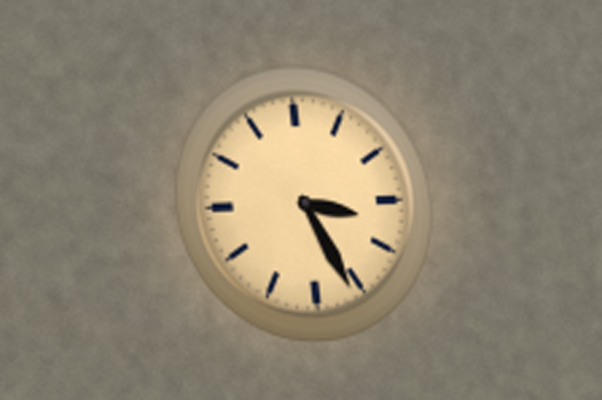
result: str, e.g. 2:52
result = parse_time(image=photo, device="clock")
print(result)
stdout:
3:26
